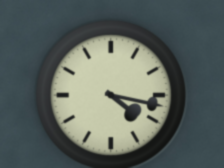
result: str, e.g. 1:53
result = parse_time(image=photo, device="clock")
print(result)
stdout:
4:17
